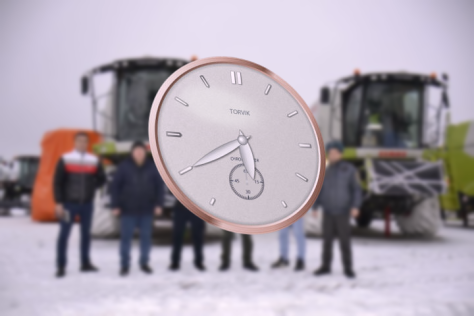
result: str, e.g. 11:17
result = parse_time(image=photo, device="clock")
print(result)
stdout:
5:40
